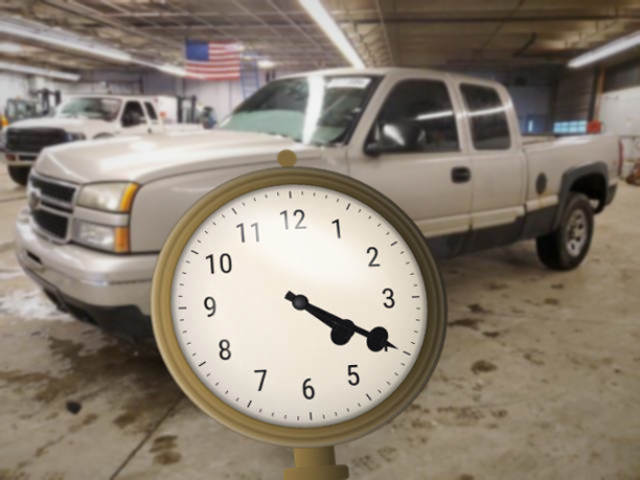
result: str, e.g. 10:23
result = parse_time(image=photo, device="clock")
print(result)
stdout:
4:20
